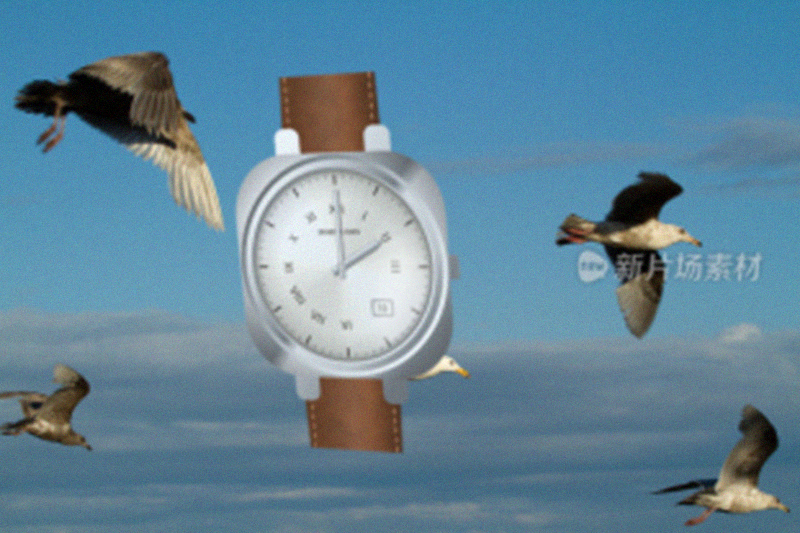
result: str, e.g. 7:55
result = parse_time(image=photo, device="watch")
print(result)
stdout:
2:00
